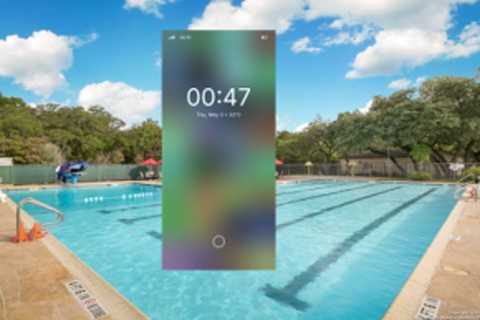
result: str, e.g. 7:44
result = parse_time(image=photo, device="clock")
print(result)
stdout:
0:47
